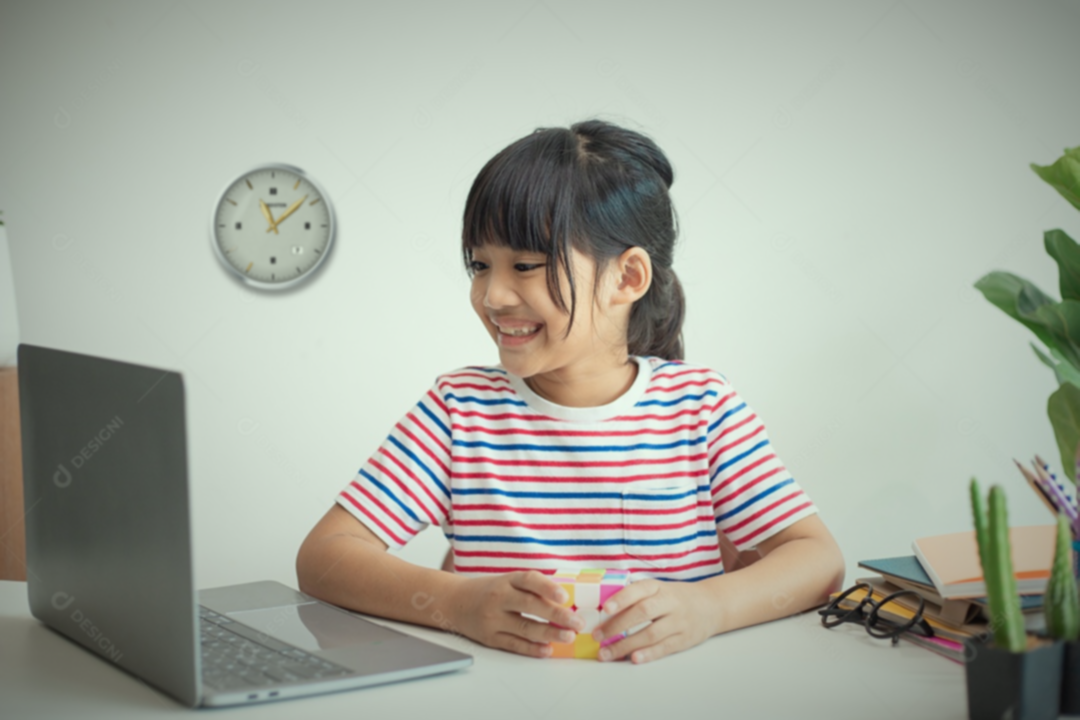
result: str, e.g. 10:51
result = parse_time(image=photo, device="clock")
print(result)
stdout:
11:08
